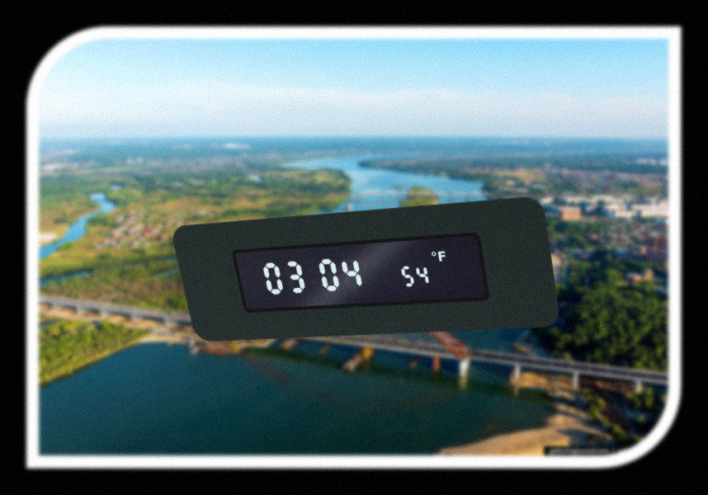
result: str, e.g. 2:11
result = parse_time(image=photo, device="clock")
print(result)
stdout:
3:04
